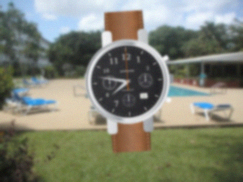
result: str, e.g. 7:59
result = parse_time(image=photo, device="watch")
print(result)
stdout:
7:47
